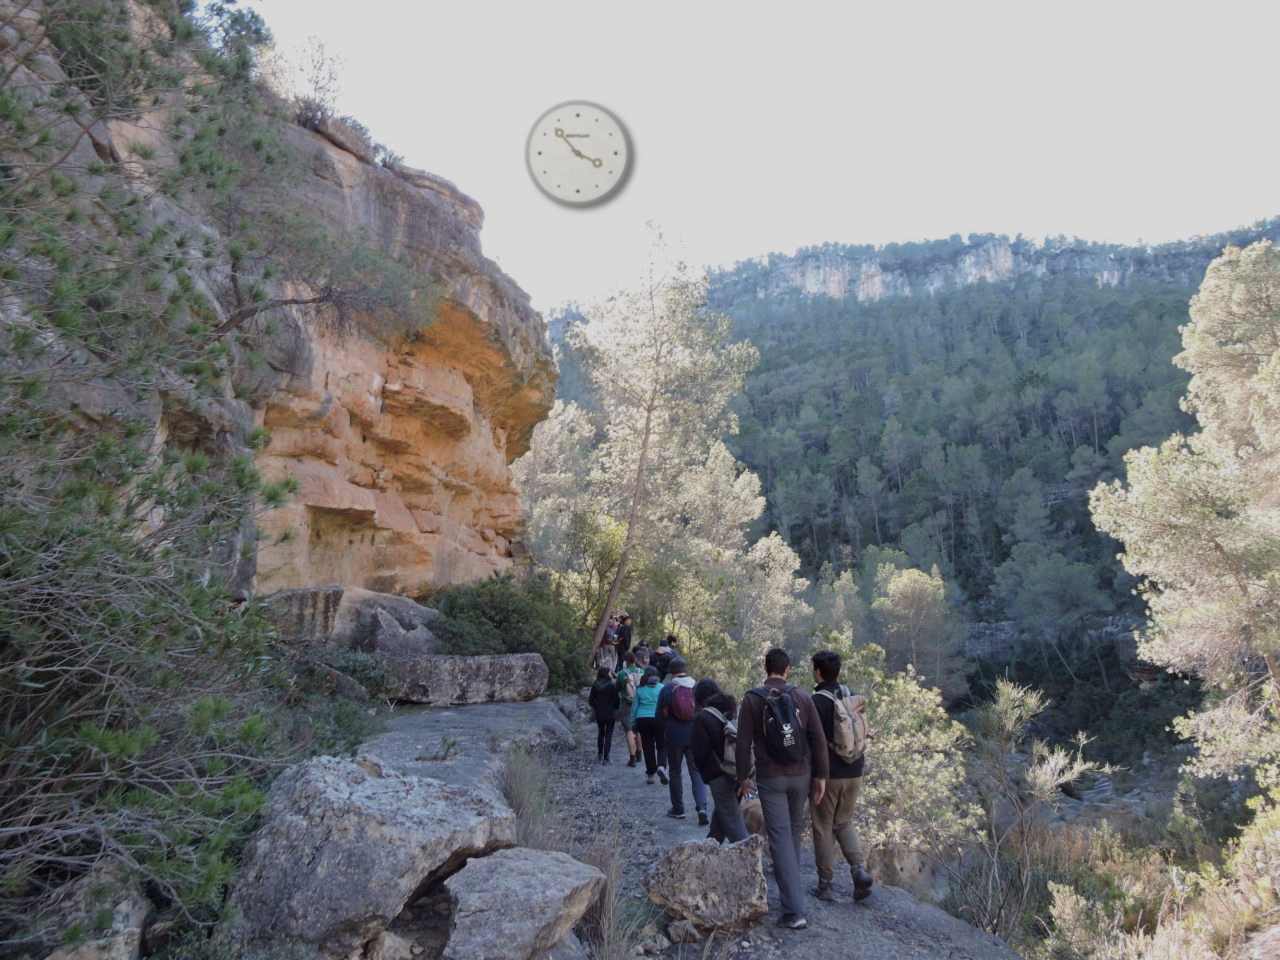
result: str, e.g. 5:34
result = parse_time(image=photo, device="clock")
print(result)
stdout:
3:53
